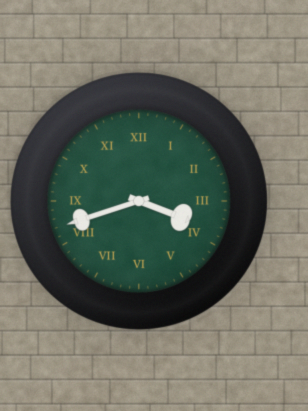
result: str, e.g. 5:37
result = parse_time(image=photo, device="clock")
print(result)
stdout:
3:42
